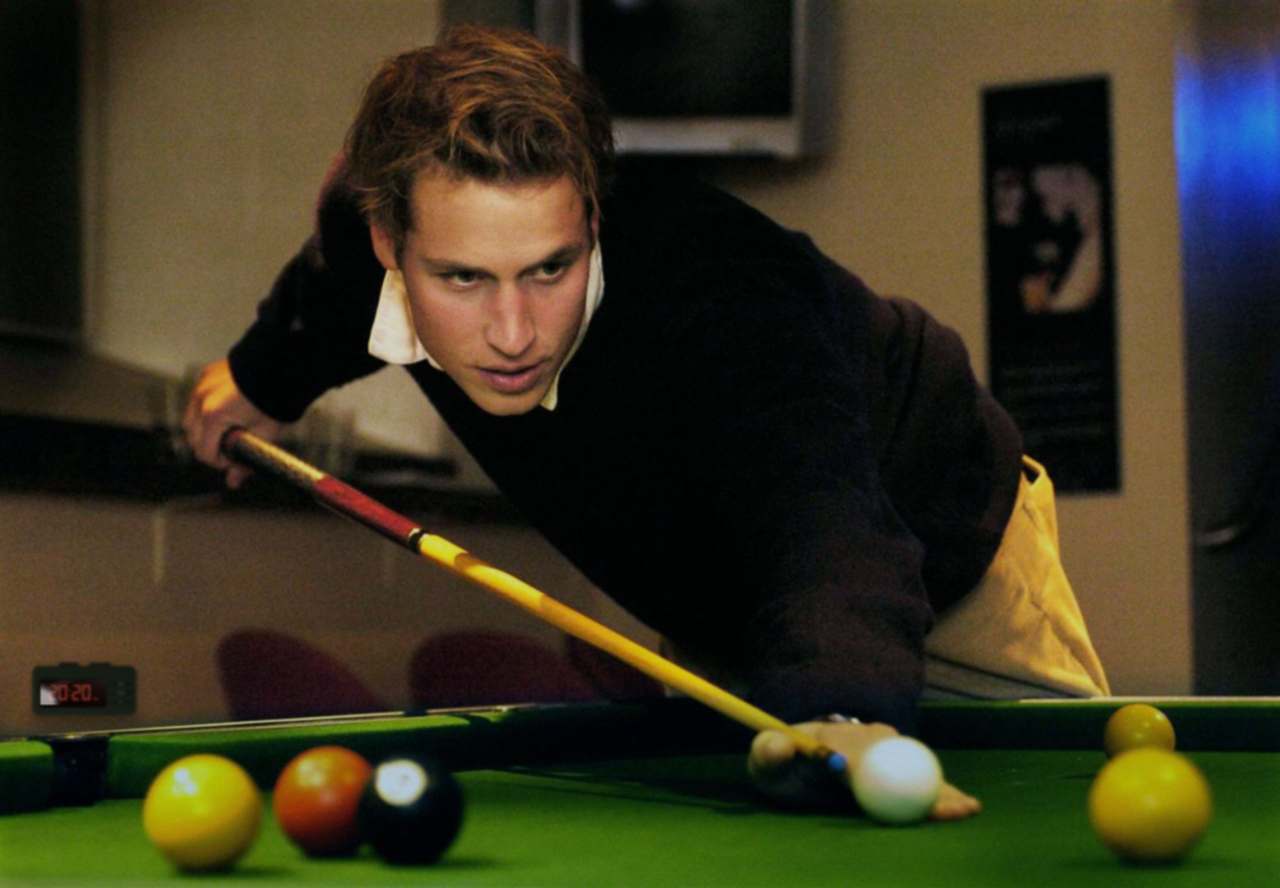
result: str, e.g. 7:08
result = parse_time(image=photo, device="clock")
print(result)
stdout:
20:20
